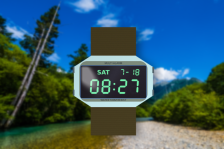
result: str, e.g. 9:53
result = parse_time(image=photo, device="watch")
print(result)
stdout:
8:27
